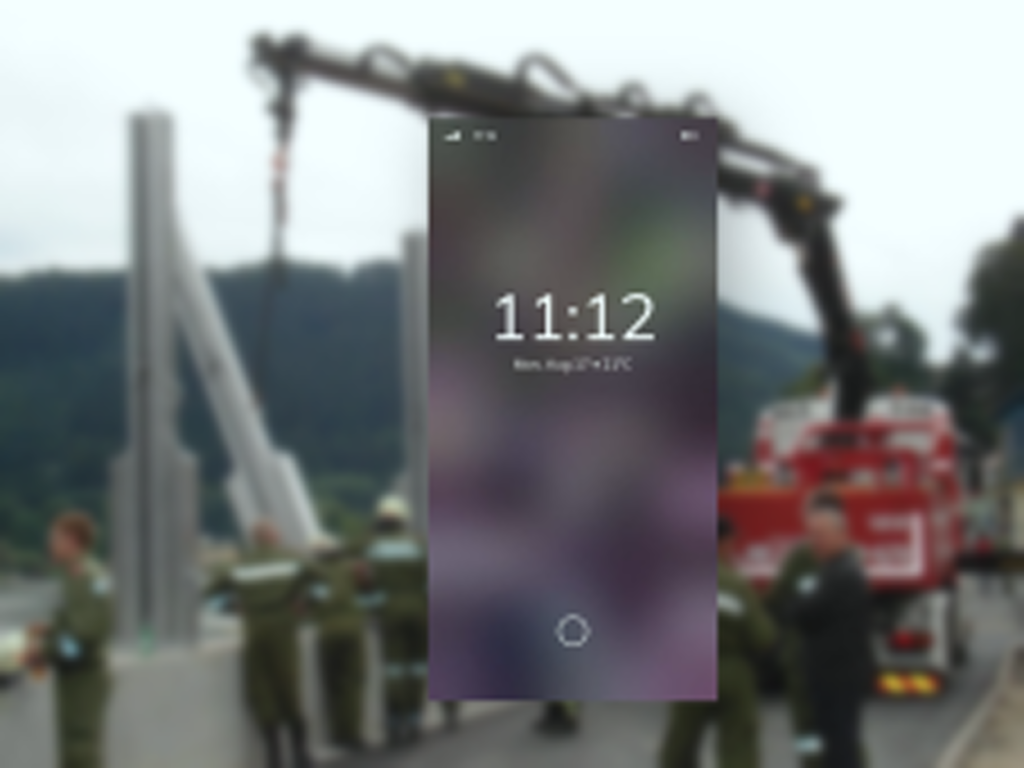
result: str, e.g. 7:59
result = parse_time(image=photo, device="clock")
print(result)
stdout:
11:12
